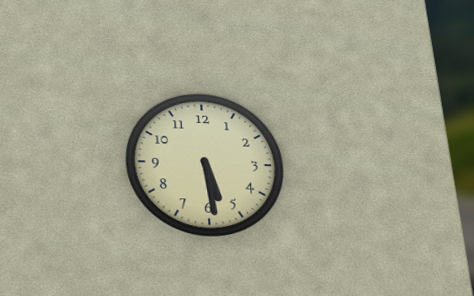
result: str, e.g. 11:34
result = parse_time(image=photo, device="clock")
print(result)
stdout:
5:29
